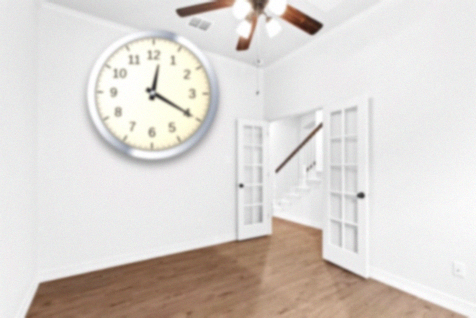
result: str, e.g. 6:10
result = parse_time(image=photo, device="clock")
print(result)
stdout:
12:20
